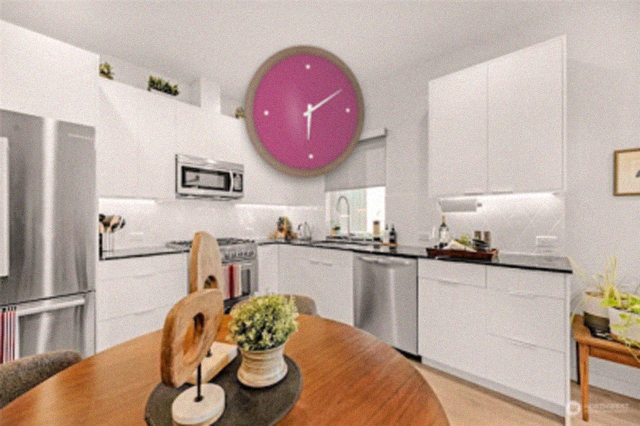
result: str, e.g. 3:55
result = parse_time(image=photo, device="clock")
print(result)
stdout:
6:10
